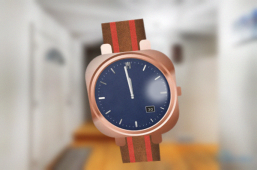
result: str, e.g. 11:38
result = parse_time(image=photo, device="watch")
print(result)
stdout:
11:59
